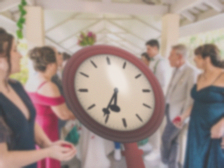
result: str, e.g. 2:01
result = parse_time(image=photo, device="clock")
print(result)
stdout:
6:36
